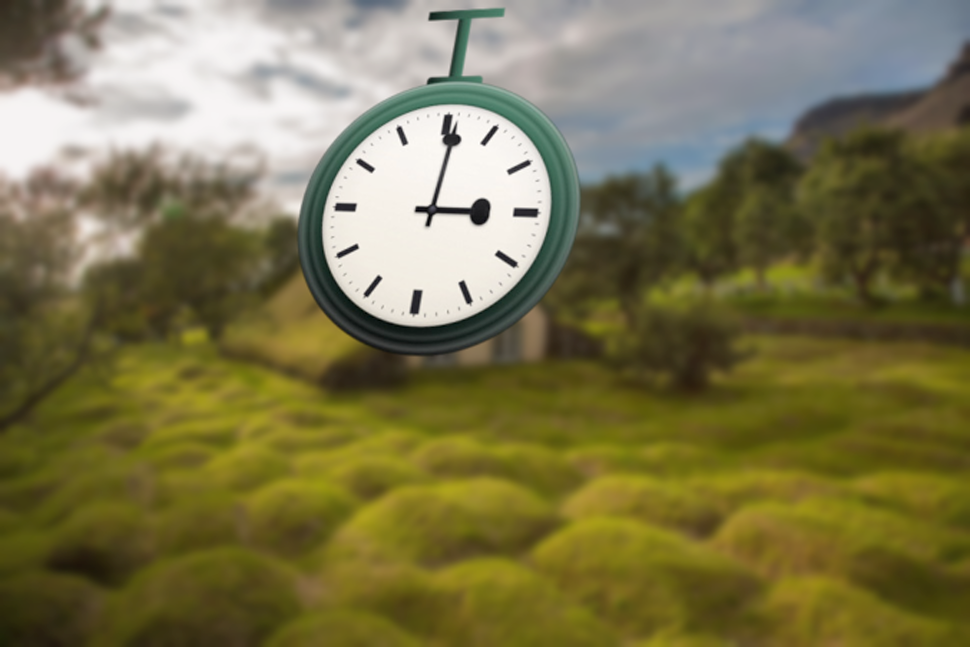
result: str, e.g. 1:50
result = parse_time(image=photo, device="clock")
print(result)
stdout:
3:01
